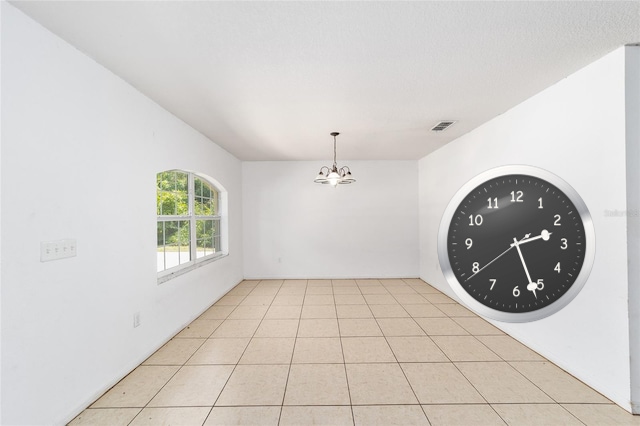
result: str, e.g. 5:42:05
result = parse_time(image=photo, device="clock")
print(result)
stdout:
2:26:39
